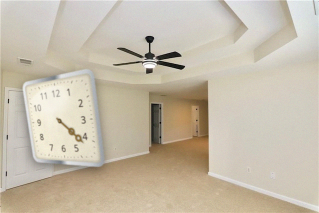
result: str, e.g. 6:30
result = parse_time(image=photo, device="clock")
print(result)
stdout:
4:22
